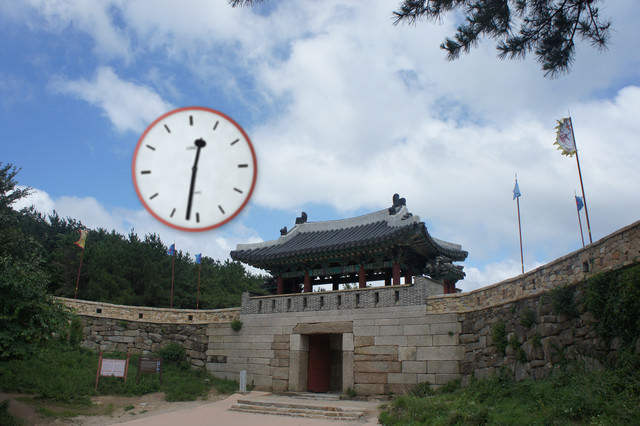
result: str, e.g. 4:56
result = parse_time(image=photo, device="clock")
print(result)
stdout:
12:32
